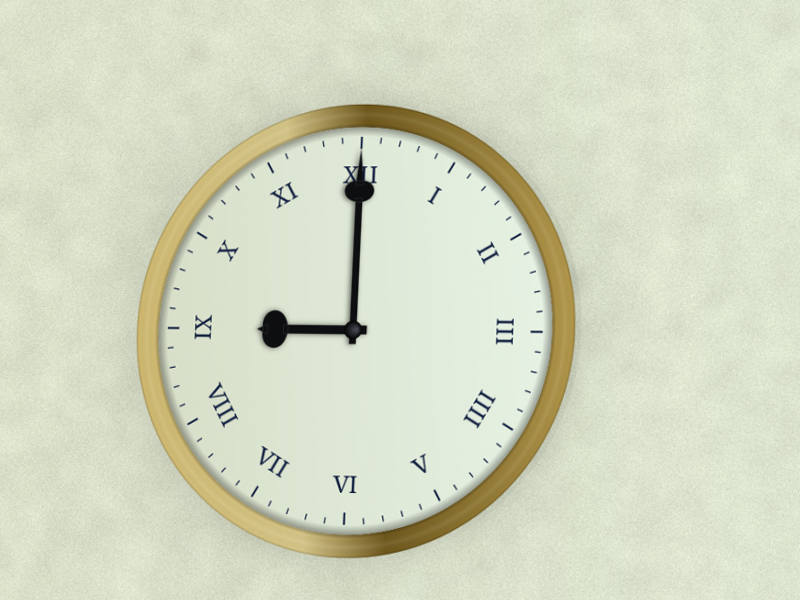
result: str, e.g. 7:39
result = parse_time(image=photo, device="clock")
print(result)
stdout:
9:00
